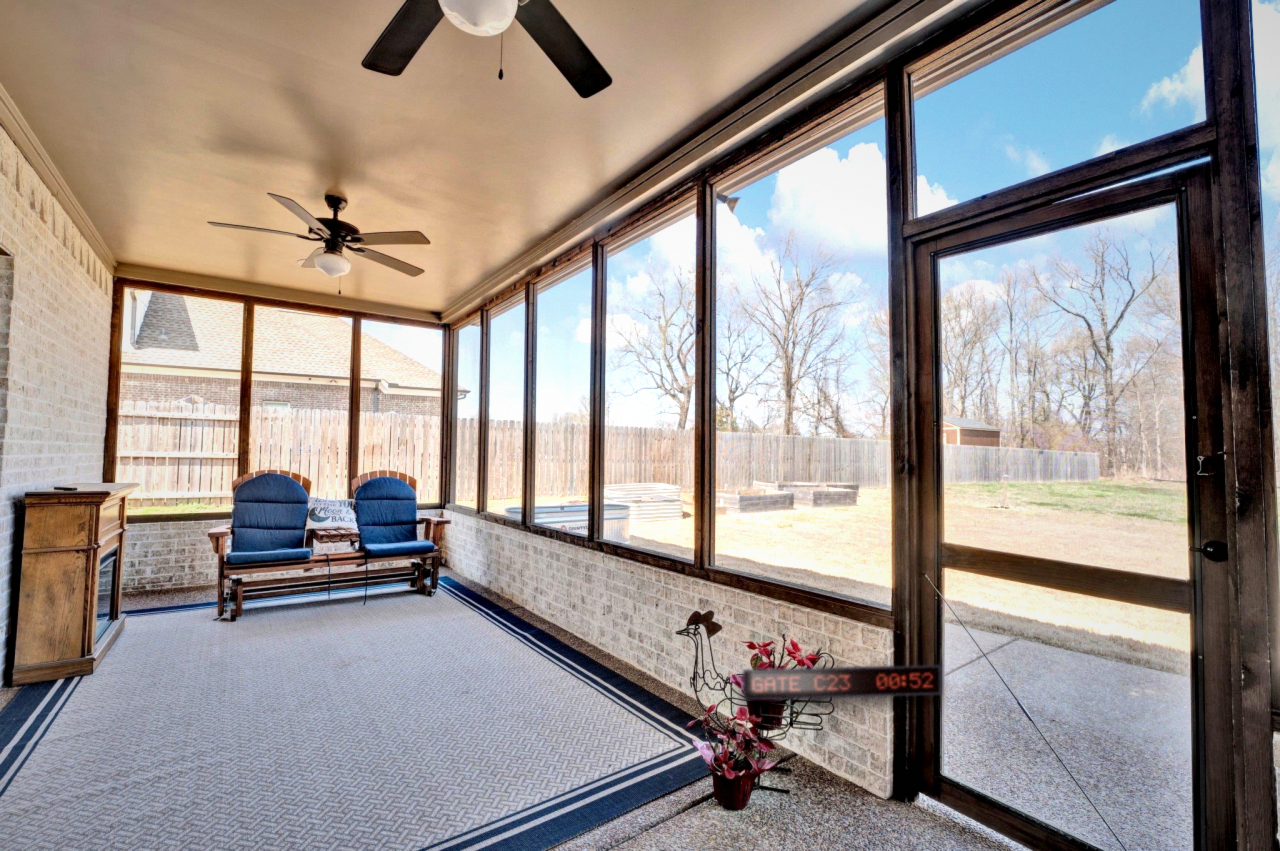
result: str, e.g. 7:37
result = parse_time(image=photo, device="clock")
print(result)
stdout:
0:52
